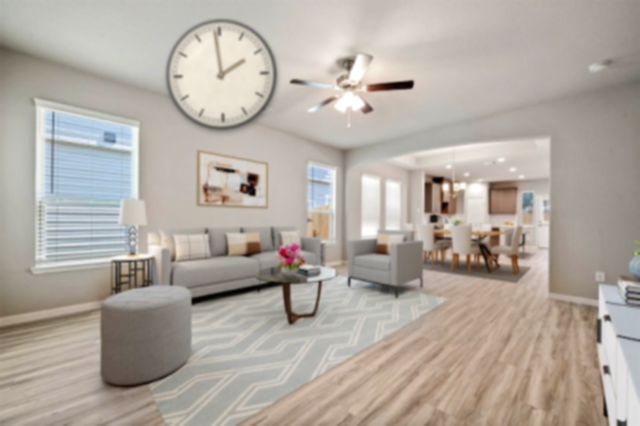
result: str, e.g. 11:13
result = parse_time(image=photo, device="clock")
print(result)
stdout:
1:59
